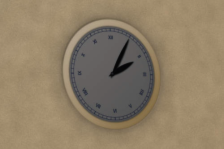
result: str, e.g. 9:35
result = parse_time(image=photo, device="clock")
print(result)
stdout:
2:05
